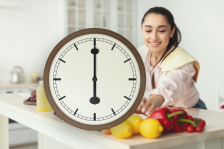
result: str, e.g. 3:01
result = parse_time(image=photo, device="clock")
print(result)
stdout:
6:00
